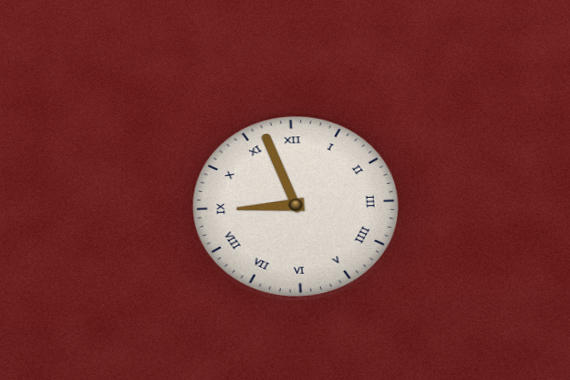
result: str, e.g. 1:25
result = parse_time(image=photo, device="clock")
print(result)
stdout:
8:57
